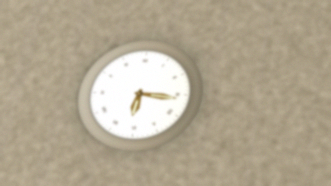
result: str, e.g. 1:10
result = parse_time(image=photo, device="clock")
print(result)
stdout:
6:16
